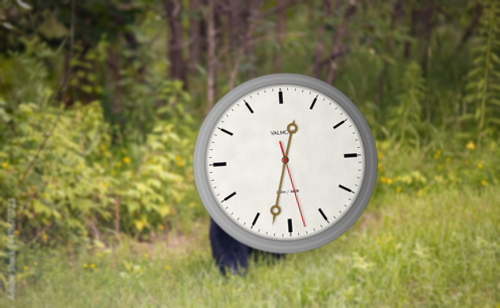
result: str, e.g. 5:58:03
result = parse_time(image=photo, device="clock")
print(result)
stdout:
12:32:28
